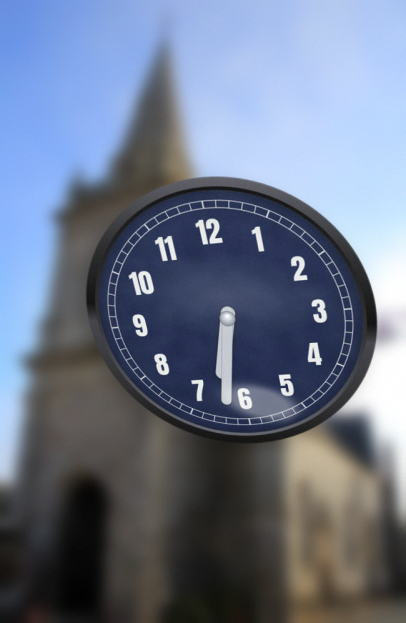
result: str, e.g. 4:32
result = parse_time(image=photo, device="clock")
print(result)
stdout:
6:32
